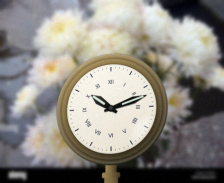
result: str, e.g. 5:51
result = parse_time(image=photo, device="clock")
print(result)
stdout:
10:12
